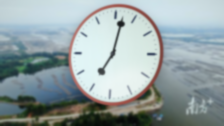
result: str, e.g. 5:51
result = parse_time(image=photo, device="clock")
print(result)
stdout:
7:02
